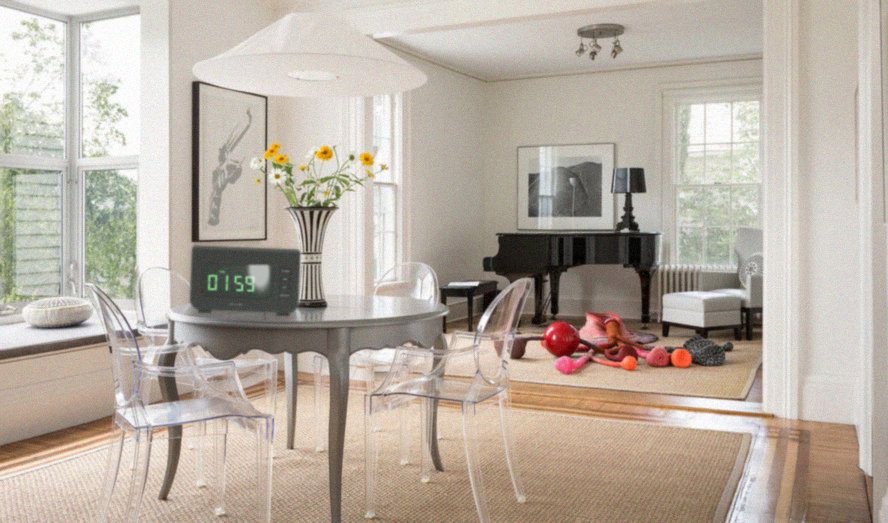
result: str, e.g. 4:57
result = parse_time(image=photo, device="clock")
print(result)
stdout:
1:59
